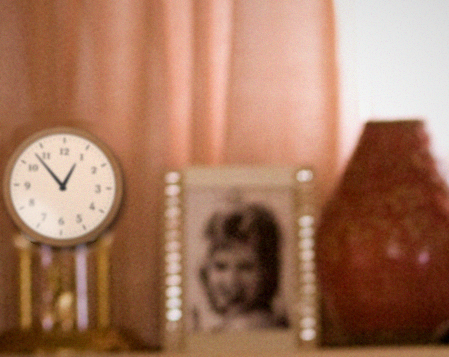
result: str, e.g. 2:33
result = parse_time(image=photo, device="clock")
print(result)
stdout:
12:53
